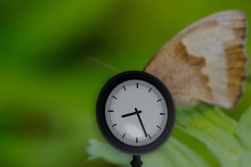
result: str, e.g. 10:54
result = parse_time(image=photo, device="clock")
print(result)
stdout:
8:26
